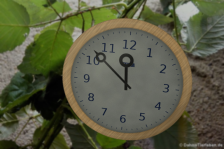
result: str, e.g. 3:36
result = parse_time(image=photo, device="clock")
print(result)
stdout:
11:52
